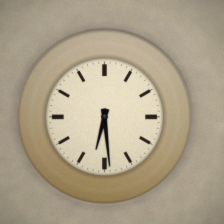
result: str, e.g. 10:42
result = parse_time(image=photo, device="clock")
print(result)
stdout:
6:29
